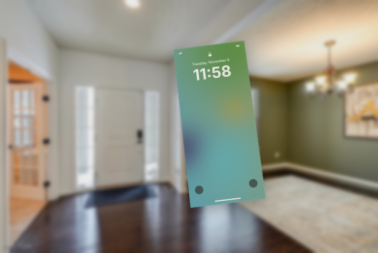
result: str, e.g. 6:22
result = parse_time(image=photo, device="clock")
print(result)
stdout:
11:58
